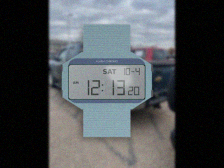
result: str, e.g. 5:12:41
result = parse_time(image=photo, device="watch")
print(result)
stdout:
12:13:20
